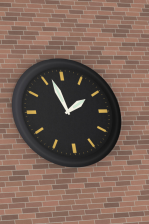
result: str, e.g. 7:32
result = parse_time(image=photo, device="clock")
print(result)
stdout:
1:57
